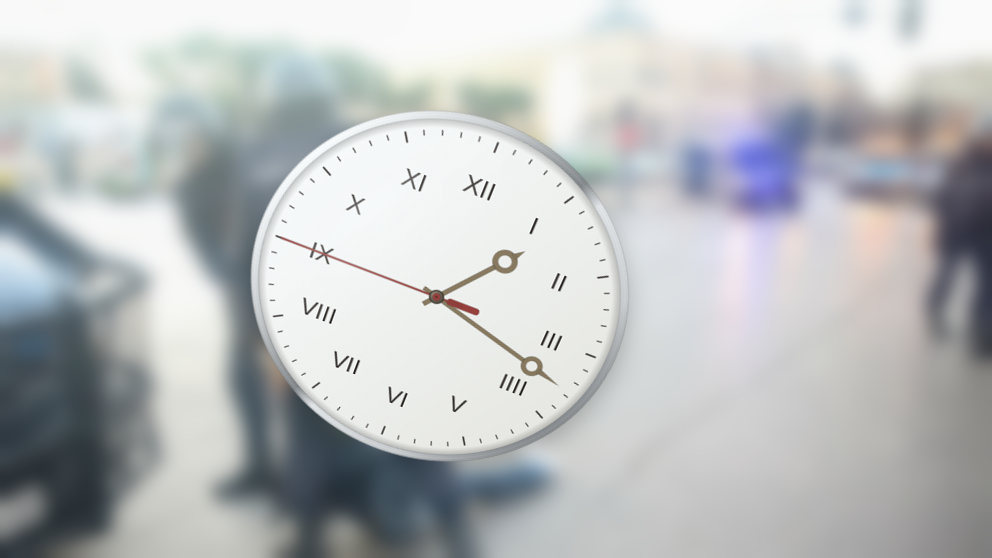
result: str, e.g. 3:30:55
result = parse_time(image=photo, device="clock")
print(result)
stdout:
1:17:45
